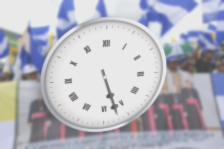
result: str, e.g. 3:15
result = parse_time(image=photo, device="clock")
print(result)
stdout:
5:27
